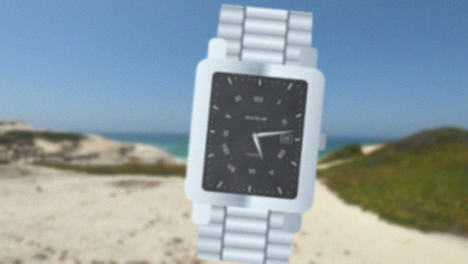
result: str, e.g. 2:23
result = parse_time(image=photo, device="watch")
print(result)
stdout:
5:13
